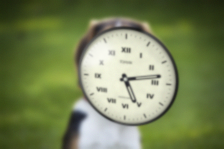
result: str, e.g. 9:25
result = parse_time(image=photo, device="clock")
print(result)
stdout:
5:13
